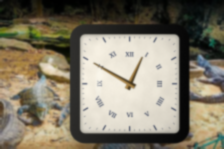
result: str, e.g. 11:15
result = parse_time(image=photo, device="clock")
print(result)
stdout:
12:50
